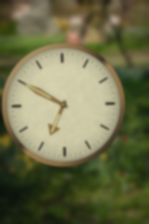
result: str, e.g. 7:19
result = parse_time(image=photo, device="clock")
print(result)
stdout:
6:50
